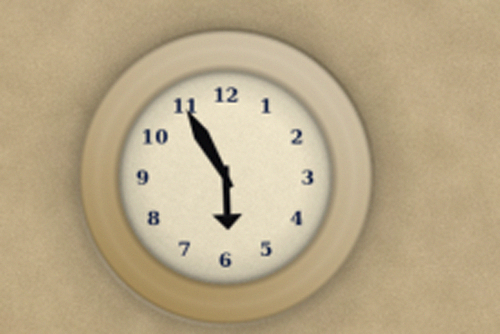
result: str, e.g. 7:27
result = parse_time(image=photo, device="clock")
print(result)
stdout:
5:55
